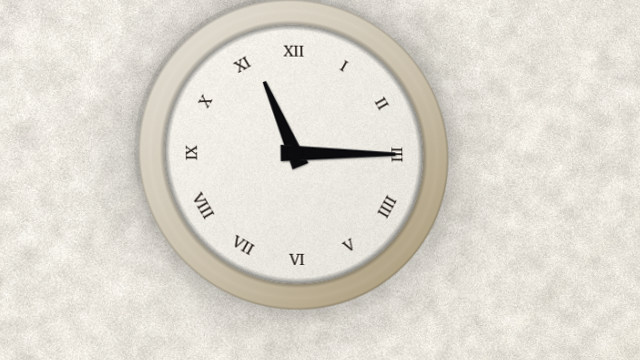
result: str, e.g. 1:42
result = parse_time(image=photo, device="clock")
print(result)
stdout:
11:15
